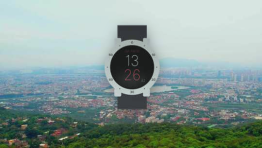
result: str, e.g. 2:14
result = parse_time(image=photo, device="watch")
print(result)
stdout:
13:26
